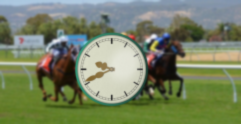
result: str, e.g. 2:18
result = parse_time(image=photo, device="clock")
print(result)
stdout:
9:41
